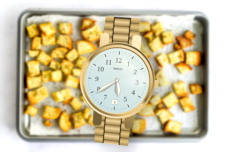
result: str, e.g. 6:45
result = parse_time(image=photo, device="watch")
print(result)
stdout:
5:39
